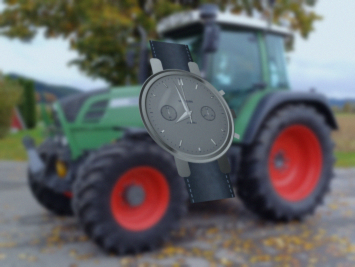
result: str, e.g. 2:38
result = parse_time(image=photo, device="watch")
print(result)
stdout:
7:58
